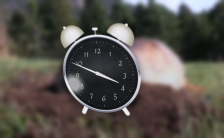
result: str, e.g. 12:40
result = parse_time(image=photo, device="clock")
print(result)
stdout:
3:49
